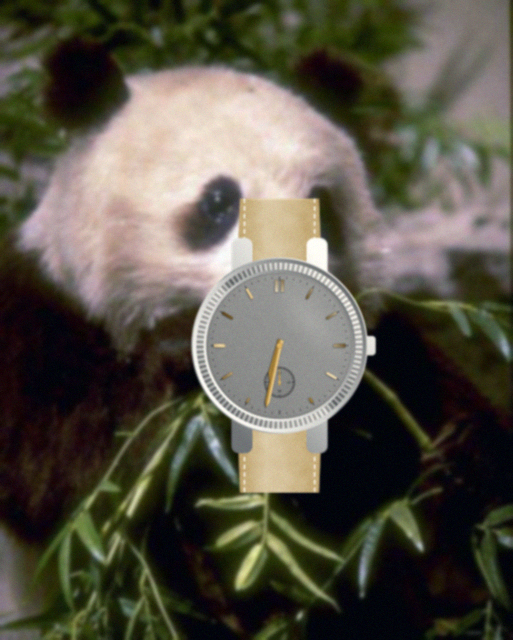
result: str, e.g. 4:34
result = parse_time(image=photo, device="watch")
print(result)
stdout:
6:32
